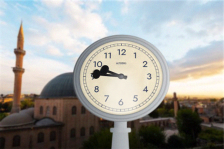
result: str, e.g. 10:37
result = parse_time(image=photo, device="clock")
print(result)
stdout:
9:46
